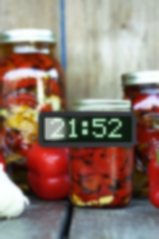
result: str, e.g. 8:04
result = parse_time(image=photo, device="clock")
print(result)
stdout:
21:52
